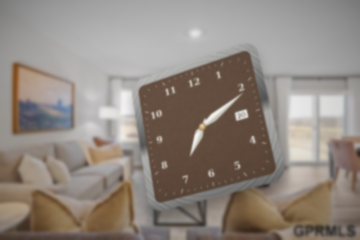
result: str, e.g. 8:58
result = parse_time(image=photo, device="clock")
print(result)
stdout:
7:11
